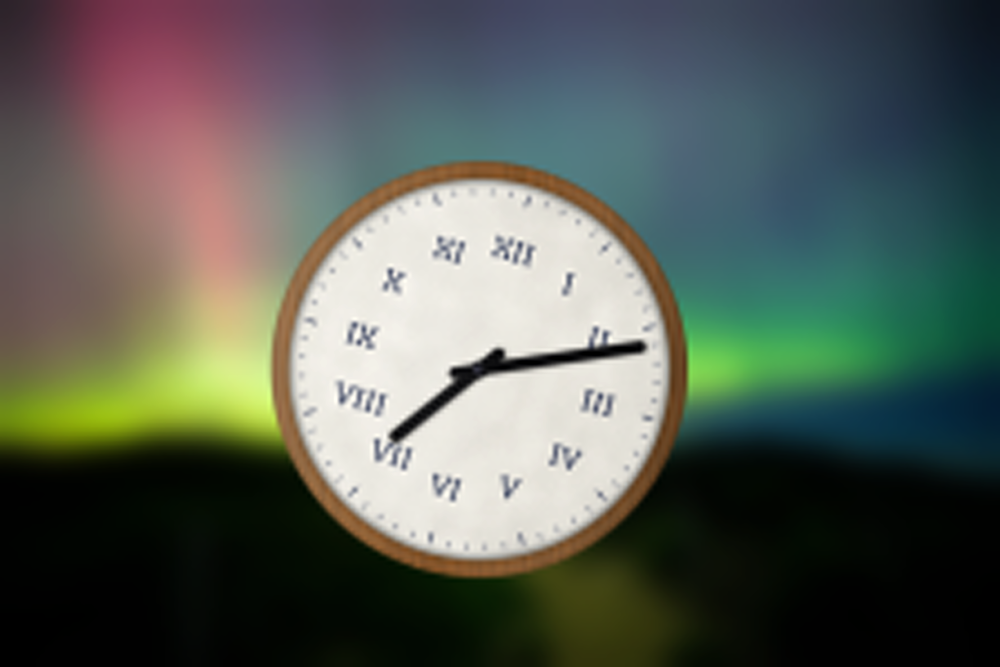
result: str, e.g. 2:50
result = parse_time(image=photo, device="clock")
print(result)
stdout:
7:11
